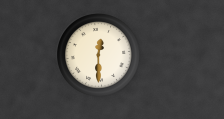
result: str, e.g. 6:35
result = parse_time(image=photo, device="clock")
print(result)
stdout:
12:31
